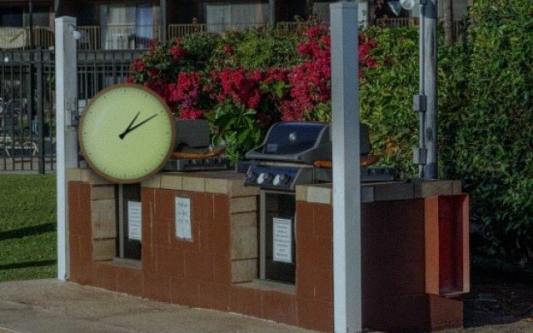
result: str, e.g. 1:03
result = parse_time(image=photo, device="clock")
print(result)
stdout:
1:10
